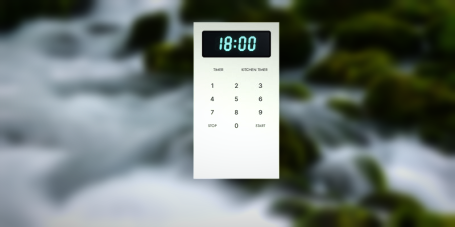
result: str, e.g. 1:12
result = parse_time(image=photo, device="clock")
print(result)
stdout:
18:00
